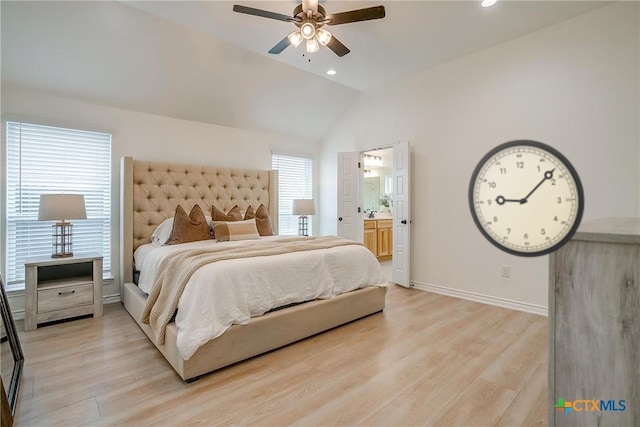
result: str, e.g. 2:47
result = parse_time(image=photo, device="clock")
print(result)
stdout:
9:08
